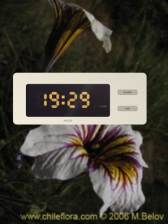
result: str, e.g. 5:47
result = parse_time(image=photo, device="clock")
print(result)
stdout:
19:29
